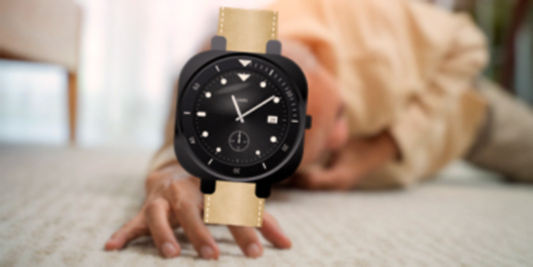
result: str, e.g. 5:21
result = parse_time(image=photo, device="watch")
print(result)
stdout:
11:09
